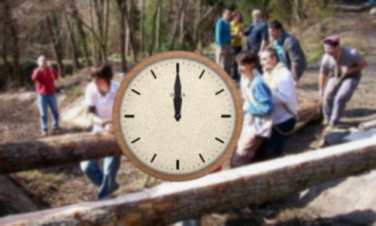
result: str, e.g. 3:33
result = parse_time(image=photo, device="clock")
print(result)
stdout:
12:00
